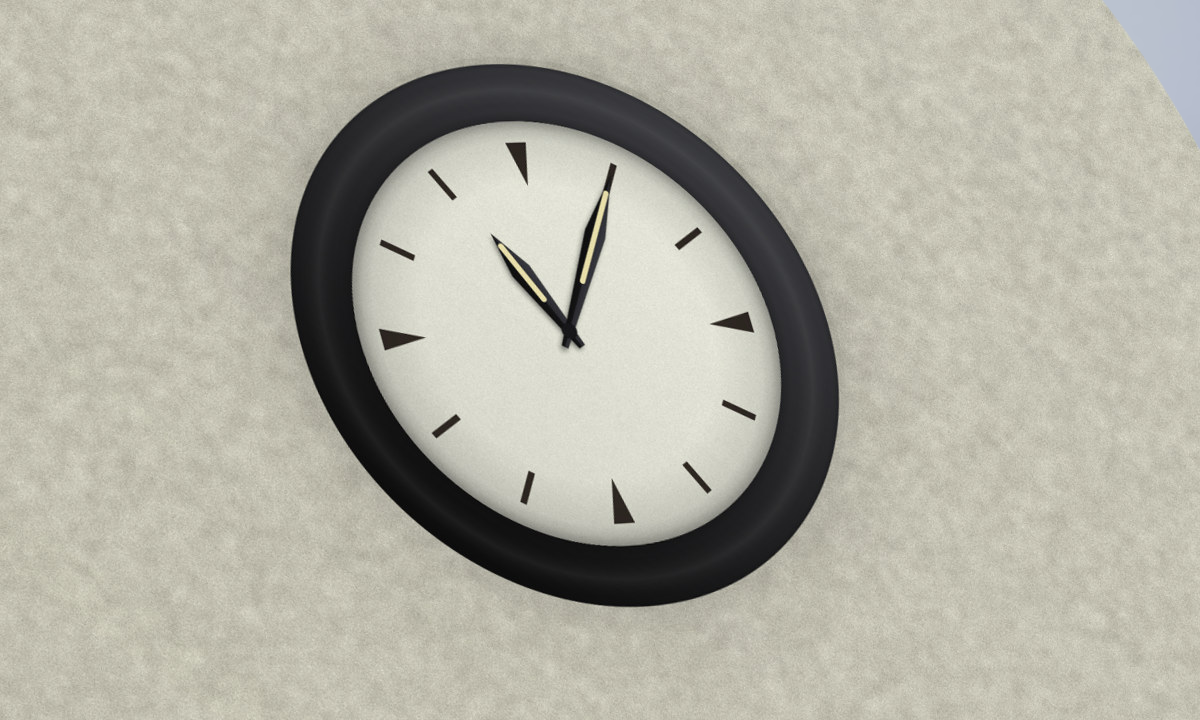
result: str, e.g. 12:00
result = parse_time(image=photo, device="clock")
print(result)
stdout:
11:05
